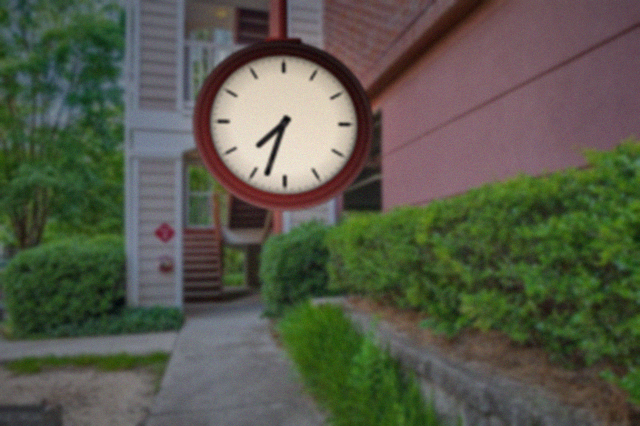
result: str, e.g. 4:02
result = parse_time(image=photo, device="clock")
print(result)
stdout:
7:33
